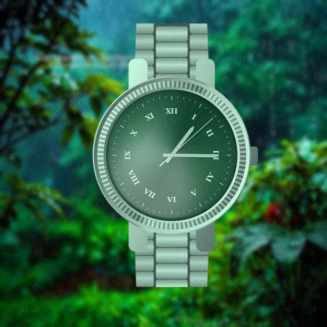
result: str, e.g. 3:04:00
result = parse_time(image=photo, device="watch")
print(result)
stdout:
1:15:08
